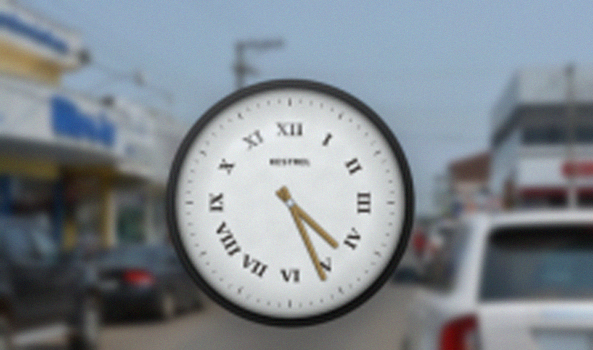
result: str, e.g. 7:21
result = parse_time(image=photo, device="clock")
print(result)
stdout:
4:26
